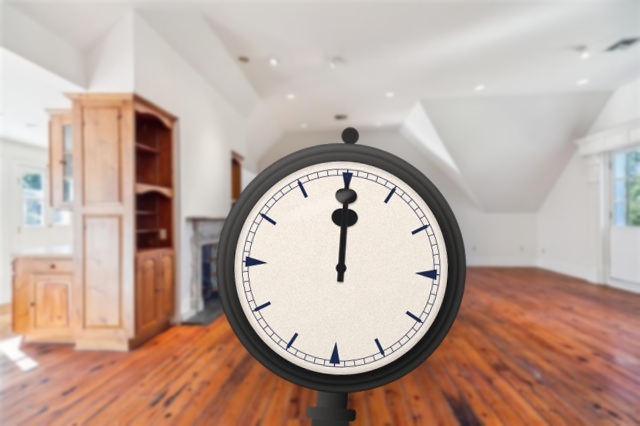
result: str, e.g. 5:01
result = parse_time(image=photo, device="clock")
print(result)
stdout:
12:00
